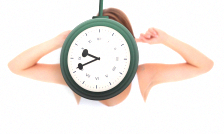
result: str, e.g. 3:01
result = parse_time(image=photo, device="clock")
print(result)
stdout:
9:41
